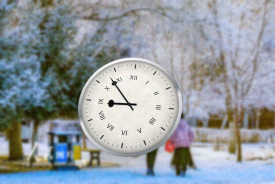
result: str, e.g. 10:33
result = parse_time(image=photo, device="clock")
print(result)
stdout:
8:53
